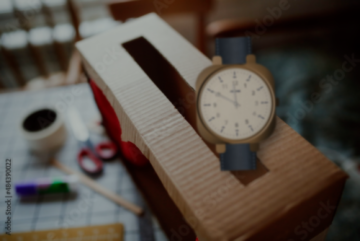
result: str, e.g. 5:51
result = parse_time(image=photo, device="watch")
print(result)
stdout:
11:50
